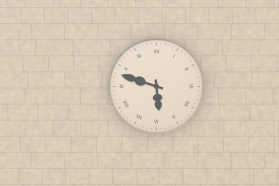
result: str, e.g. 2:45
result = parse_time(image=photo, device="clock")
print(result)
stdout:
5:48
